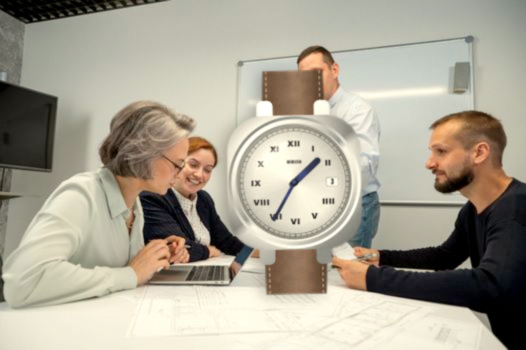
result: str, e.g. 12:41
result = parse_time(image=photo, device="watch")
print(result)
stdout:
1:35
